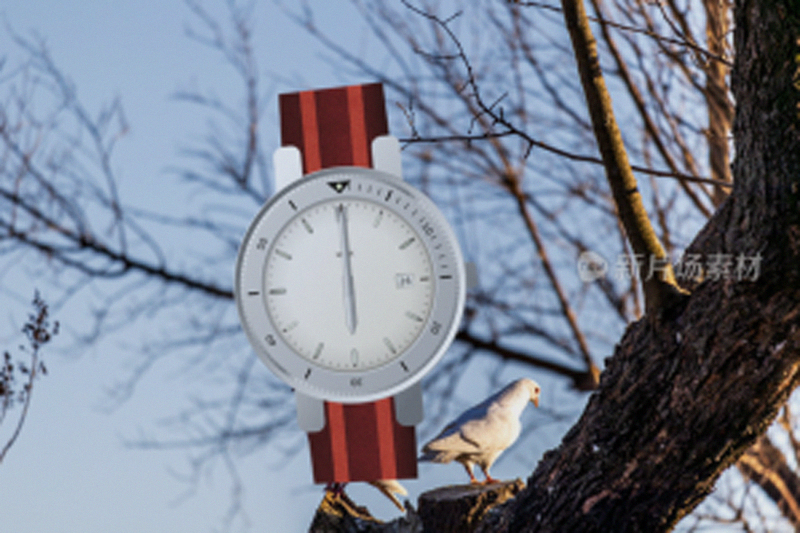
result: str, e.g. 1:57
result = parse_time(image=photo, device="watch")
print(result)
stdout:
6:00
